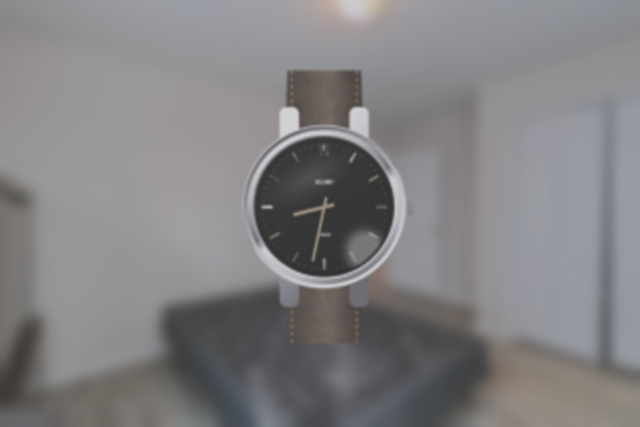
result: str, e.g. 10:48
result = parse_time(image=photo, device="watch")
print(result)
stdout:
8:32
